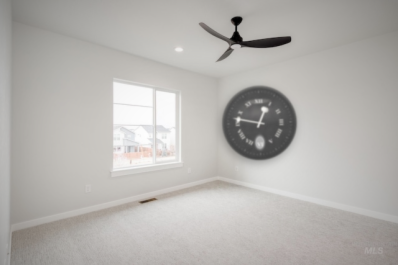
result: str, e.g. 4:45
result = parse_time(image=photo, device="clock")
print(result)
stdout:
12:47
